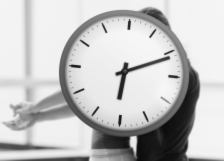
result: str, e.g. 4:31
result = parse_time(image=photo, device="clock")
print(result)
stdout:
6:11
